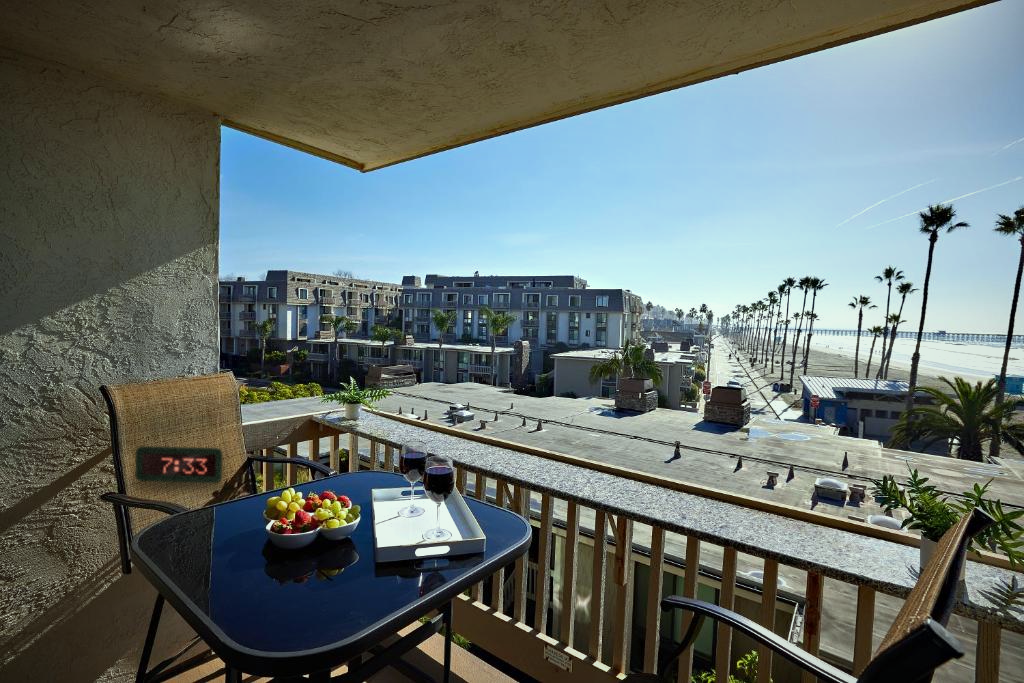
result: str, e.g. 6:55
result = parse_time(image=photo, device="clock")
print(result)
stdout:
7:33
